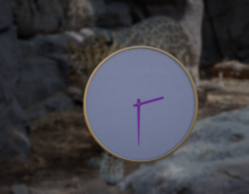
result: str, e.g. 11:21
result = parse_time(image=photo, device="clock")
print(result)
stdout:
2:30
